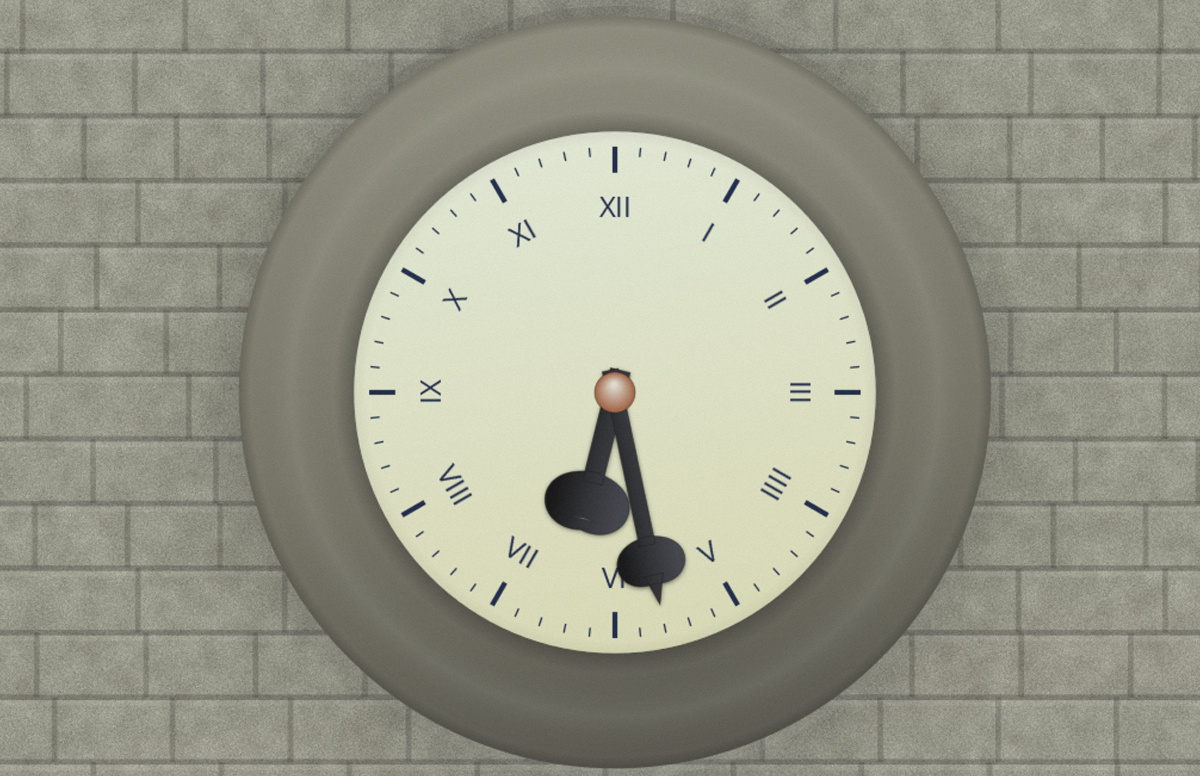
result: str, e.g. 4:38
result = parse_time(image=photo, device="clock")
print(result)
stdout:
6:28
